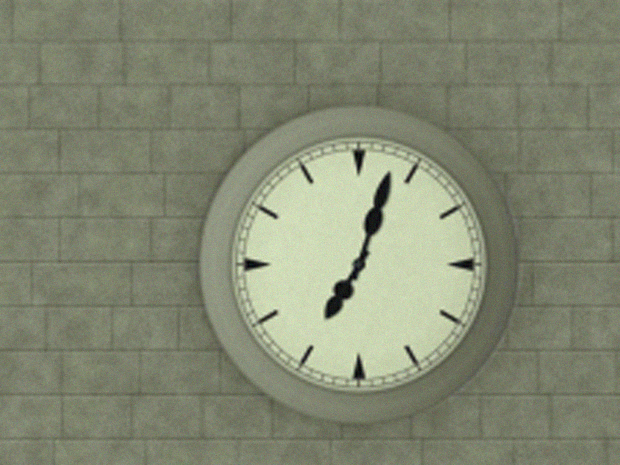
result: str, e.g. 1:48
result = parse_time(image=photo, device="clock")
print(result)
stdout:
7:03
